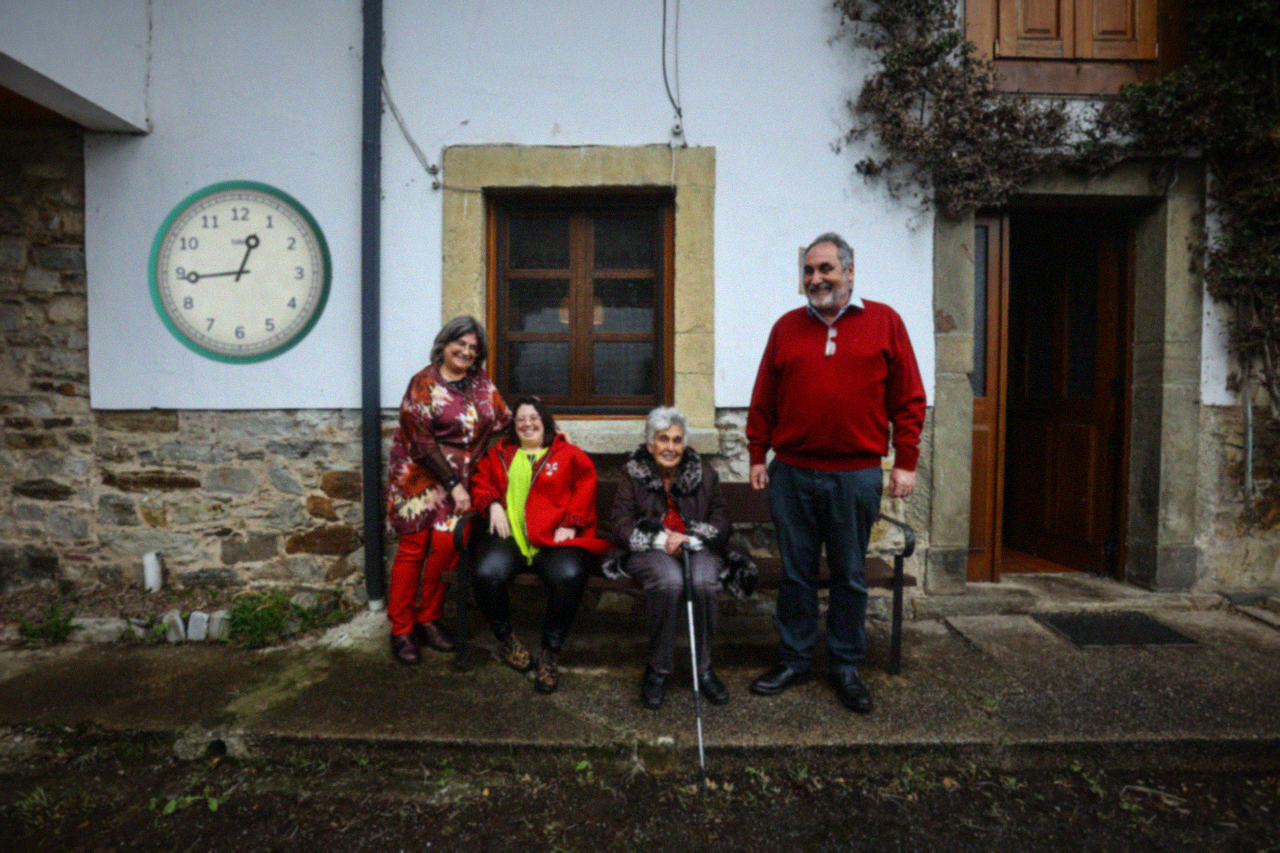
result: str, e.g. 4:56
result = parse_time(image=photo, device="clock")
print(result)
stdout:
12:44
